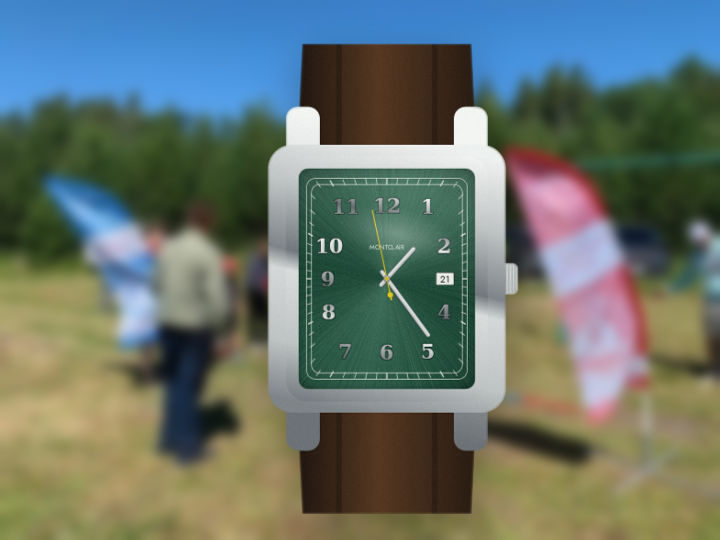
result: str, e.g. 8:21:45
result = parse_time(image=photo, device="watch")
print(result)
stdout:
1:23:58
